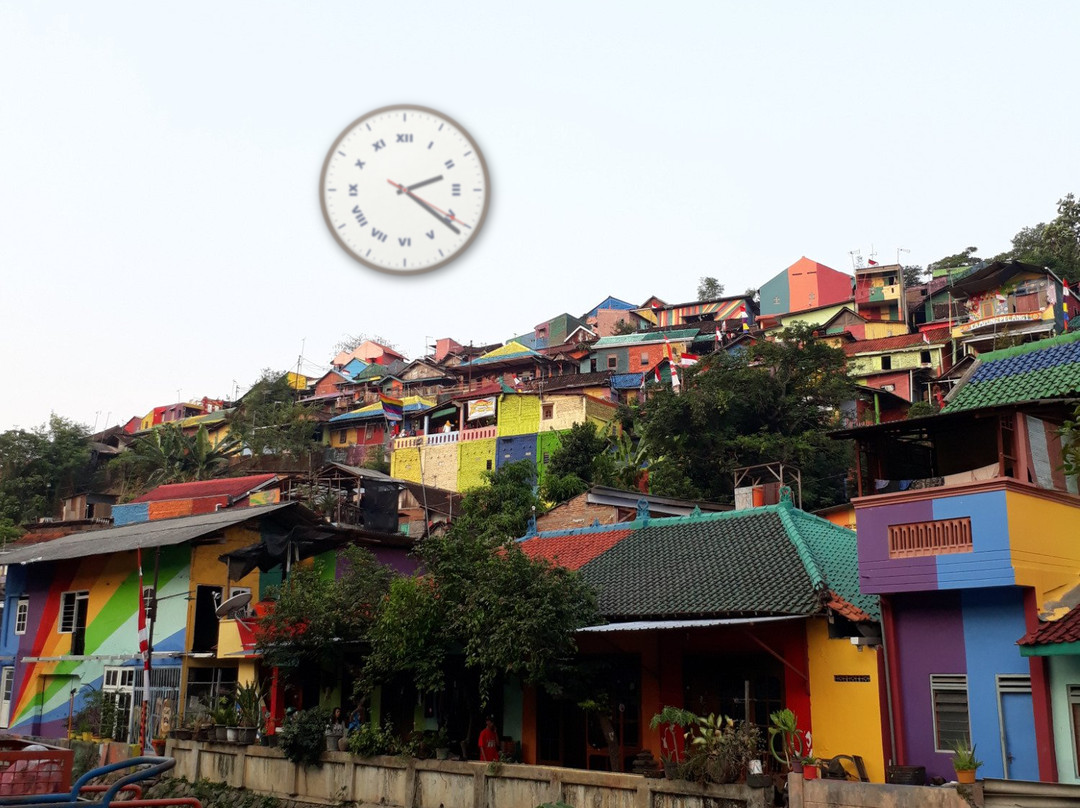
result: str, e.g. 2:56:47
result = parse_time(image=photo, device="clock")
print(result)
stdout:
2:21:20
